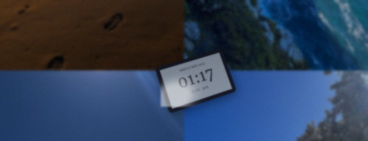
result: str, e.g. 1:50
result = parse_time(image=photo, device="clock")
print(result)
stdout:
1:17
